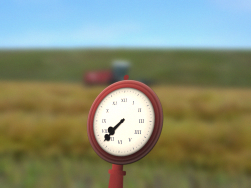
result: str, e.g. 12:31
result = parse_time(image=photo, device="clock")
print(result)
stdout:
7:37
